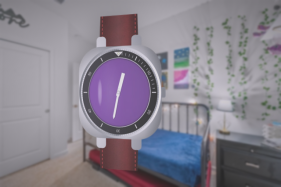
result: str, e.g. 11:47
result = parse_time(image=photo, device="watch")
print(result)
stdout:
12:32
